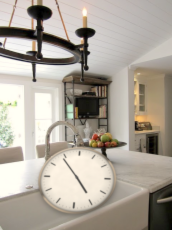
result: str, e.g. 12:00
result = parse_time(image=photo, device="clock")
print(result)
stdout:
4:54
